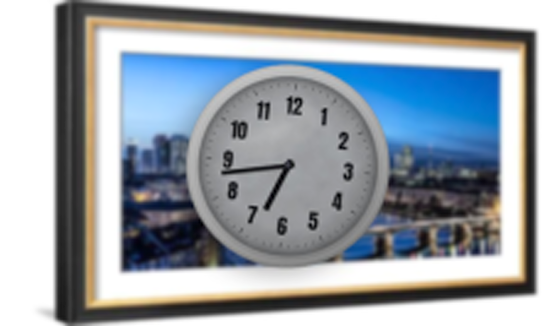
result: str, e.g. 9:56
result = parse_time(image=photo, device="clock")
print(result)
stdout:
6:43
